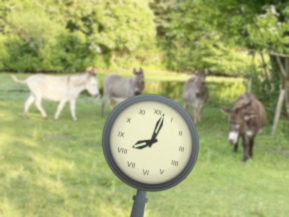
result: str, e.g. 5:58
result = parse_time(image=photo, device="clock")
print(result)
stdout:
8:02
